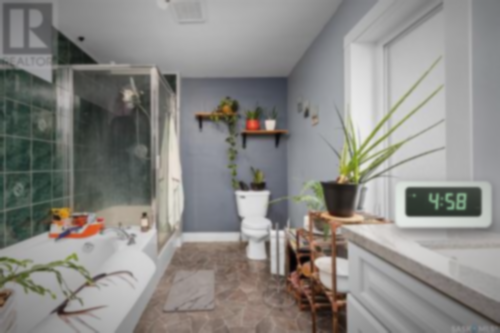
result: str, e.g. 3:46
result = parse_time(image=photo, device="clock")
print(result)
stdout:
4:58
